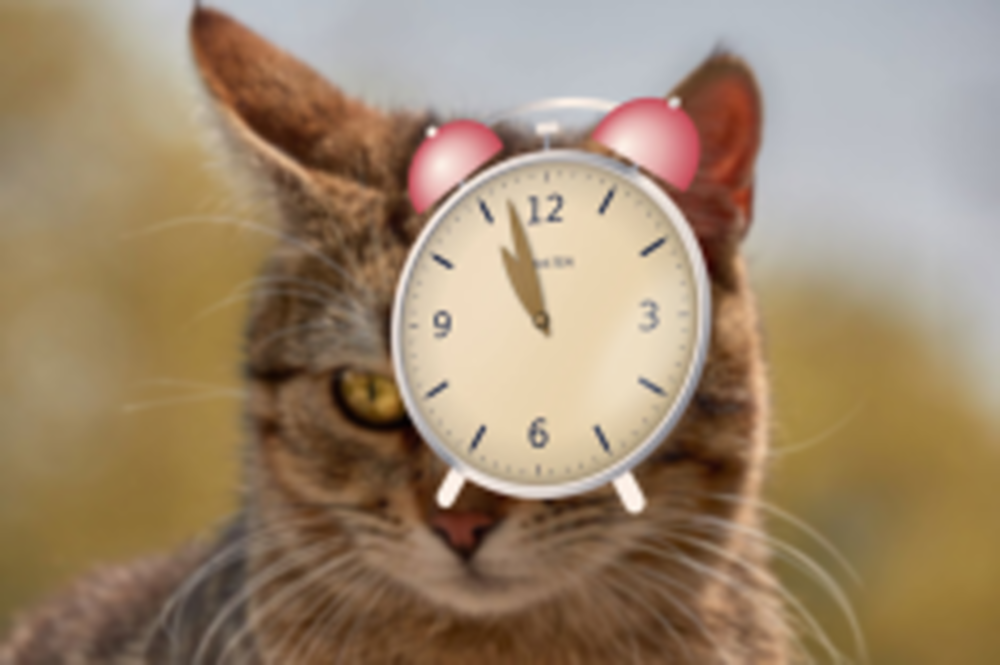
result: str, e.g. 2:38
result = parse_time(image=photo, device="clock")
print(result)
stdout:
10:57
